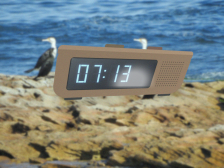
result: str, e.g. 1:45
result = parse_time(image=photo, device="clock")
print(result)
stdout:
7:13
